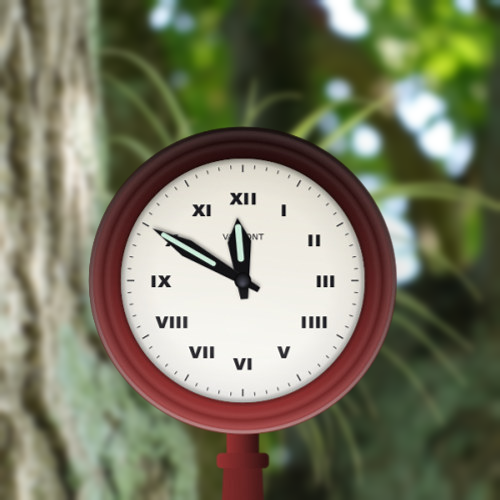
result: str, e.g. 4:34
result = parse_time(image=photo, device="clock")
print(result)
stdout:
11:50
